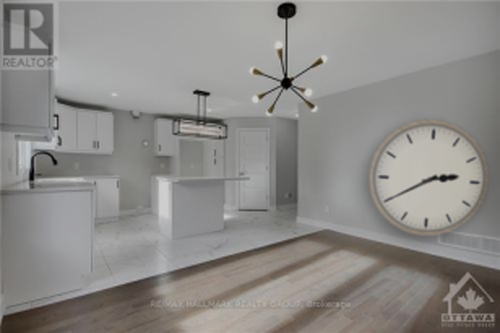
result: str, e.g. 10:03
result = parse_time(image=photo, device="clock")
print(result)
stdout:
2:40
